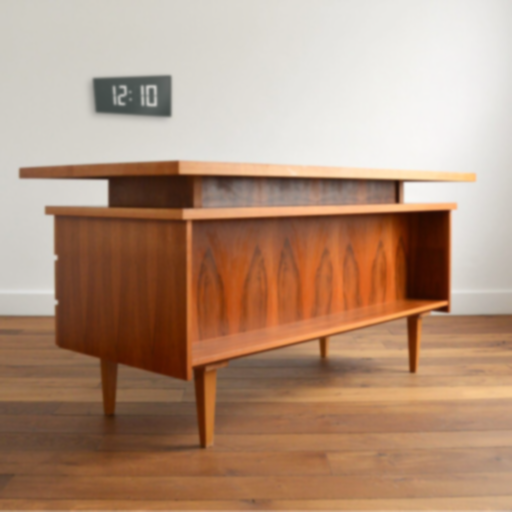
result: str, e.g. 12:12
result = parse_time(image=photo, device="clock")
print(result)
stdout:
12:10
